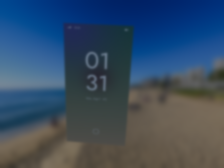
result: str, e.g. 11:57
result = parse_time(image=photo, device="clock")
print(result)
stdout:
1:31
